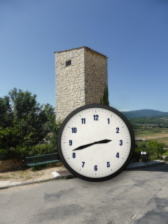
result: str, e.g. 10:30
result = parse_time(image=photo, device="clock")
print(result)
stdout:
2:42
